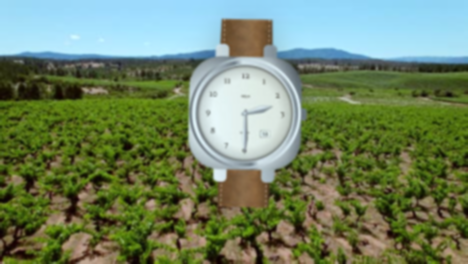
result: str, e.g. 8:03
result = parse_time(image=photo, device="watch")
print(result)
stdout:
2:30
